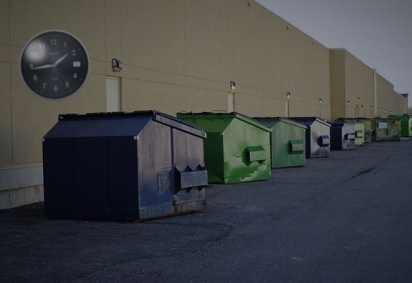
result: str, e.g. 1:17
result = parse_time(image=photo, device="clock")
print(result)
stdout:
1:44
